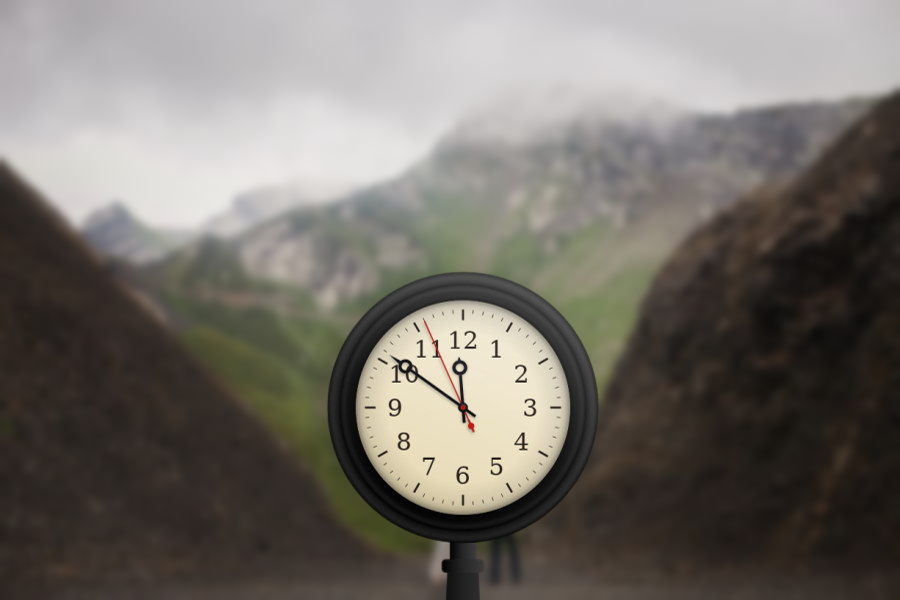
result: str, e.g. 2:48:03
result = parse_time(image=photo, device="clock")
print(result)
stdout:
11:50:56
